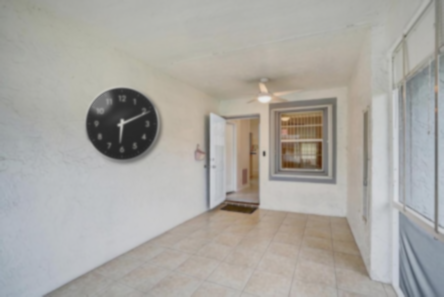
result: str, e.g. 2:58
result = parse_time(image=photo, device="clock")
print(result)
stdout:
6:11
